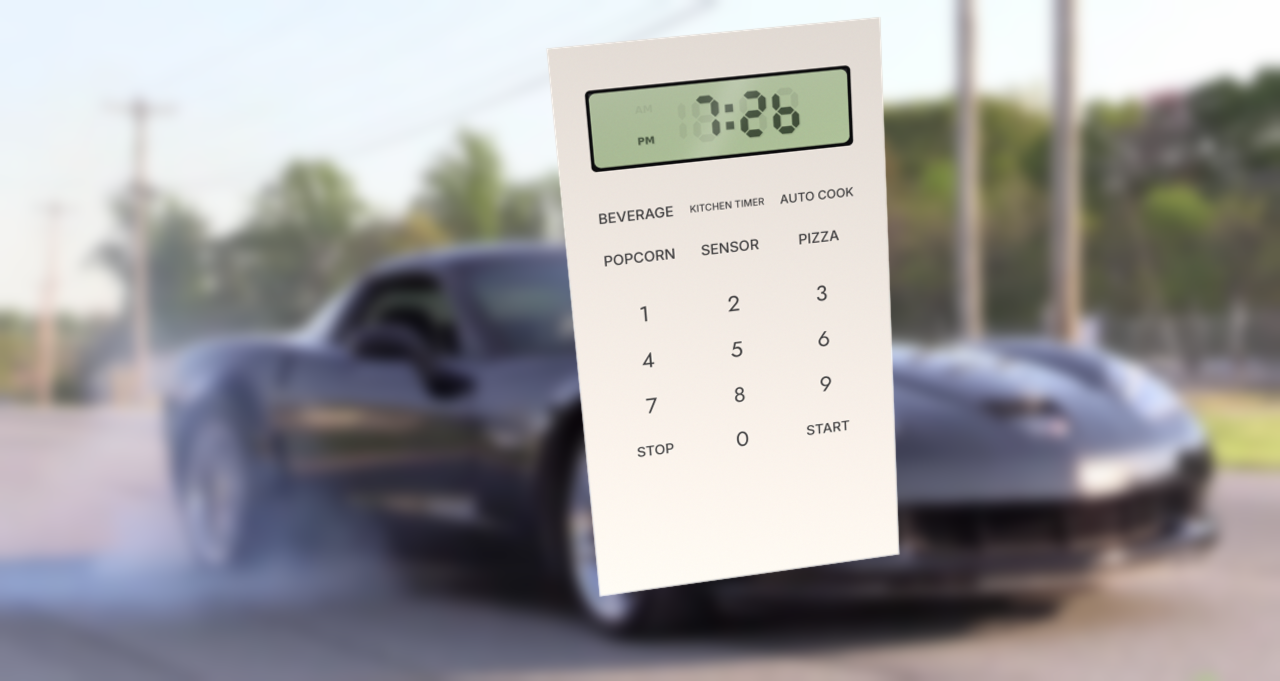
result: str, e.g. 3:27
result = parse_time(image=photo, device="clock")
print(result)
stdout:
7:26
